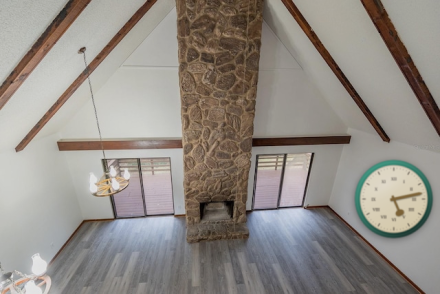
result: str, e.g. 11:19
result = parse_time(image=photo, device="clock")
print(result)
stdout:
5:13
